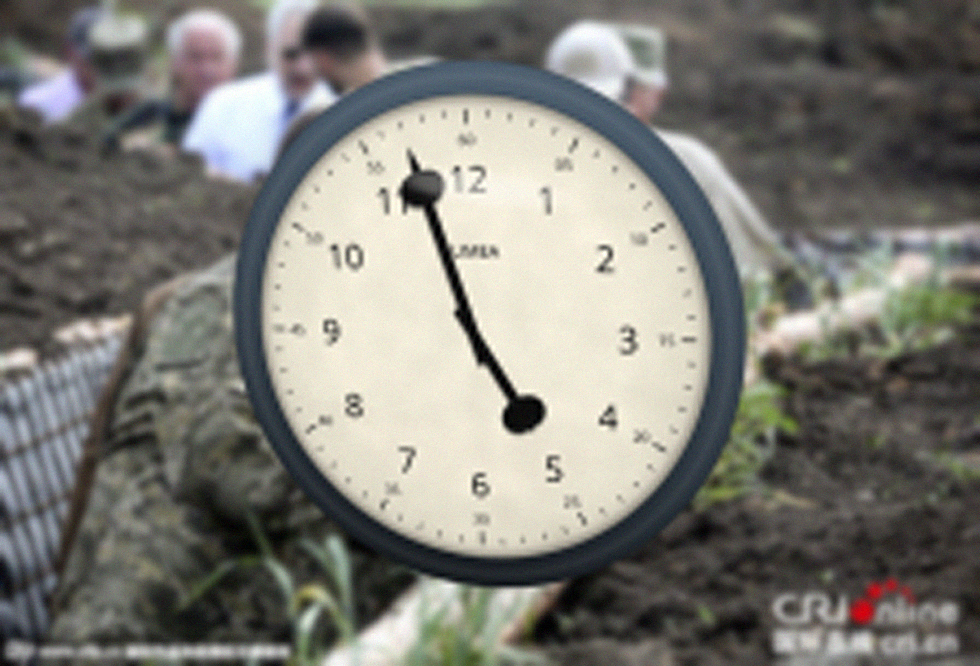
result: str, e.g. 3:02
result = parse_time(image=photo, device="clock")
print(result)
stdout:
4:57
